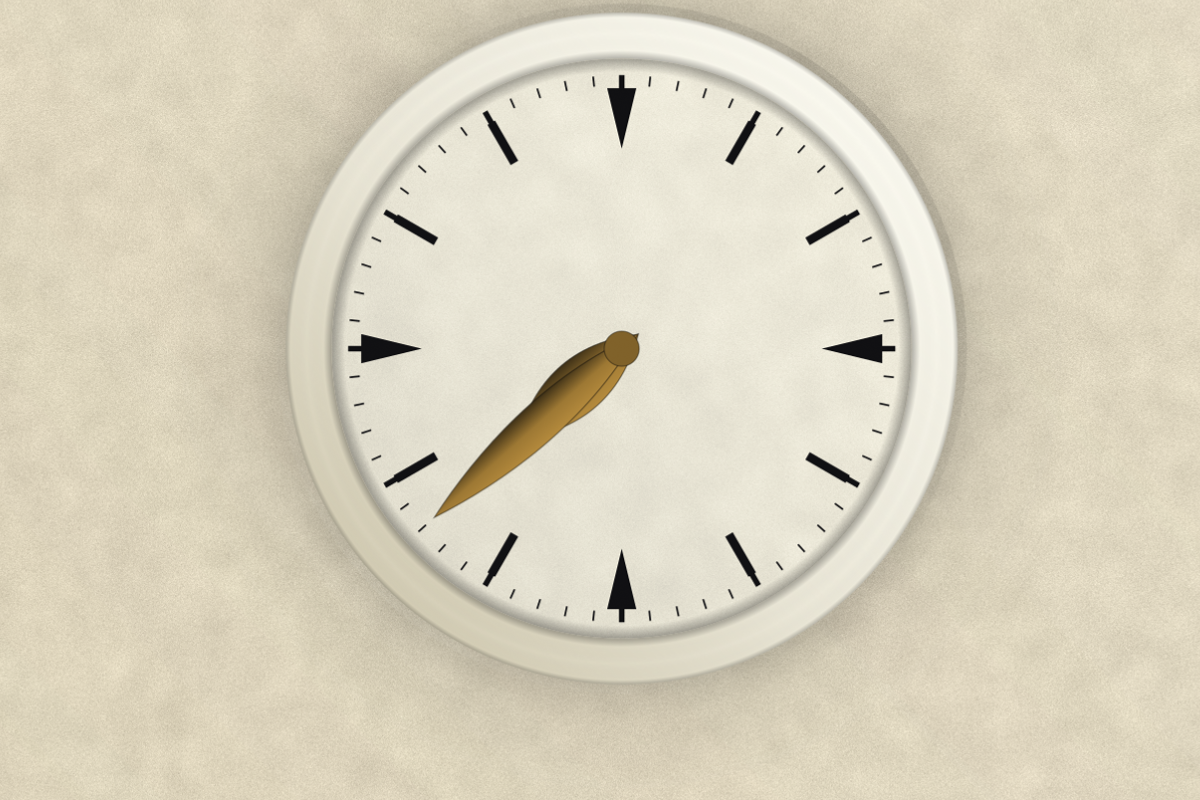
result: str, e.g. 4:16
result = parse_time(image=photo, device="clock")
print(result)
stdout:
7:38
